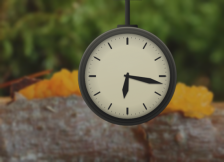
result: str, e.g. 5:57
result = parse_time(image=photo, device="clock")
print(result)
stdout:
6:17
